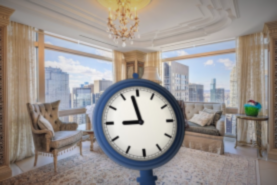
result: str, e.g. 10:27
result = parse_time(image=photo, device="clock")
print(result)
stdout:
8:58
